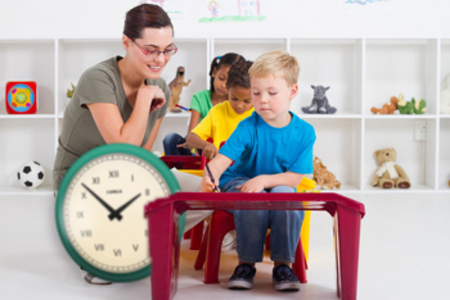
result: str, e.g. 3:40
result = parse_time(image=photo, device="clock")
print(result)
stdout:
1:52
